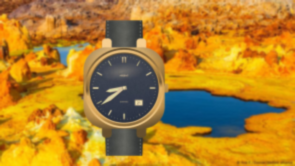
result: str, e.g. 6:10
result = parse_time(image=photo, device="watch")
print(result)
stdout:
8:39
